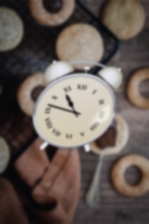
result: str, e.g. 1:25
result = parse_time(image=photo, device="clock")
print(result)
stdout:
10:47
